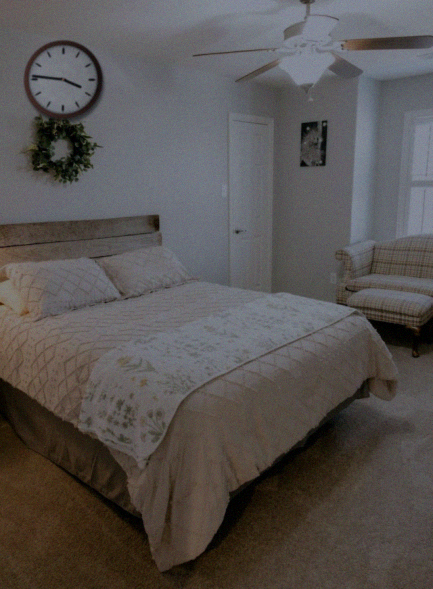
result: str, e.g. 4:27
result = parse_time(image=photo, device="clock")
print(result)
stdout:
3:46
